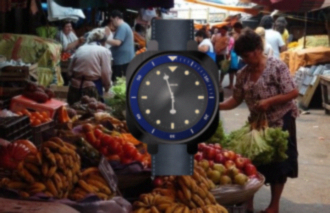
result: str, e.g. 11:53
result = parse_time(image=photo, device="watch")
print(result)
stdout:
5:57
